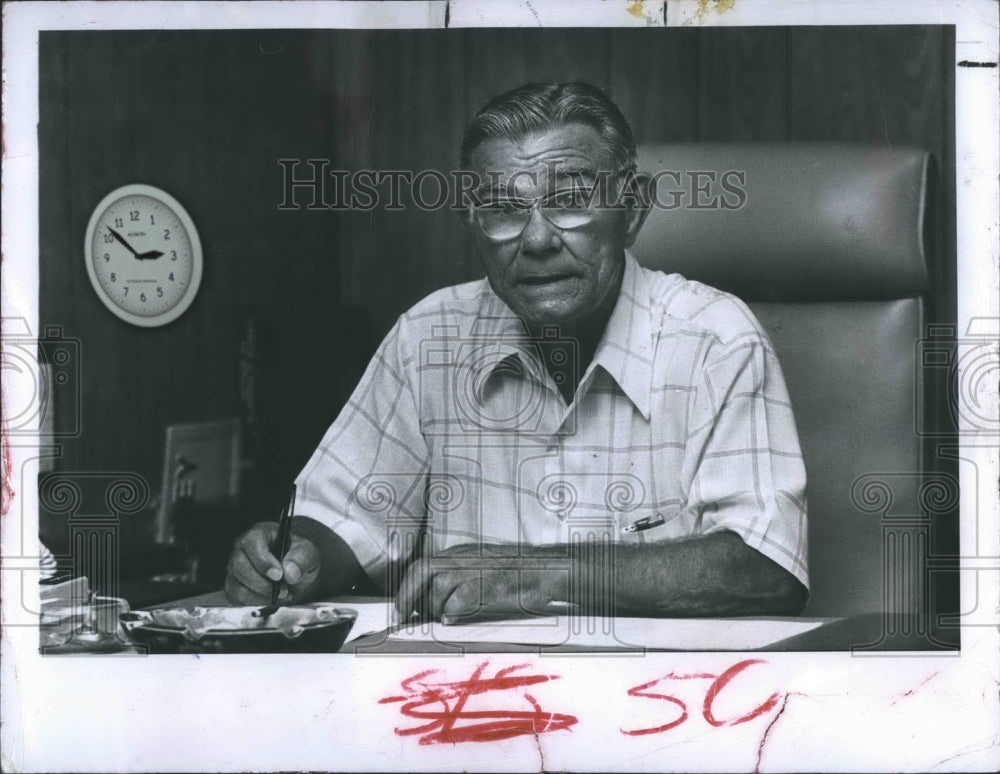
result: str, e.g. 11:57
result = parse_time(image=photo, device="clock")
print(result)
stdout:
2:52
